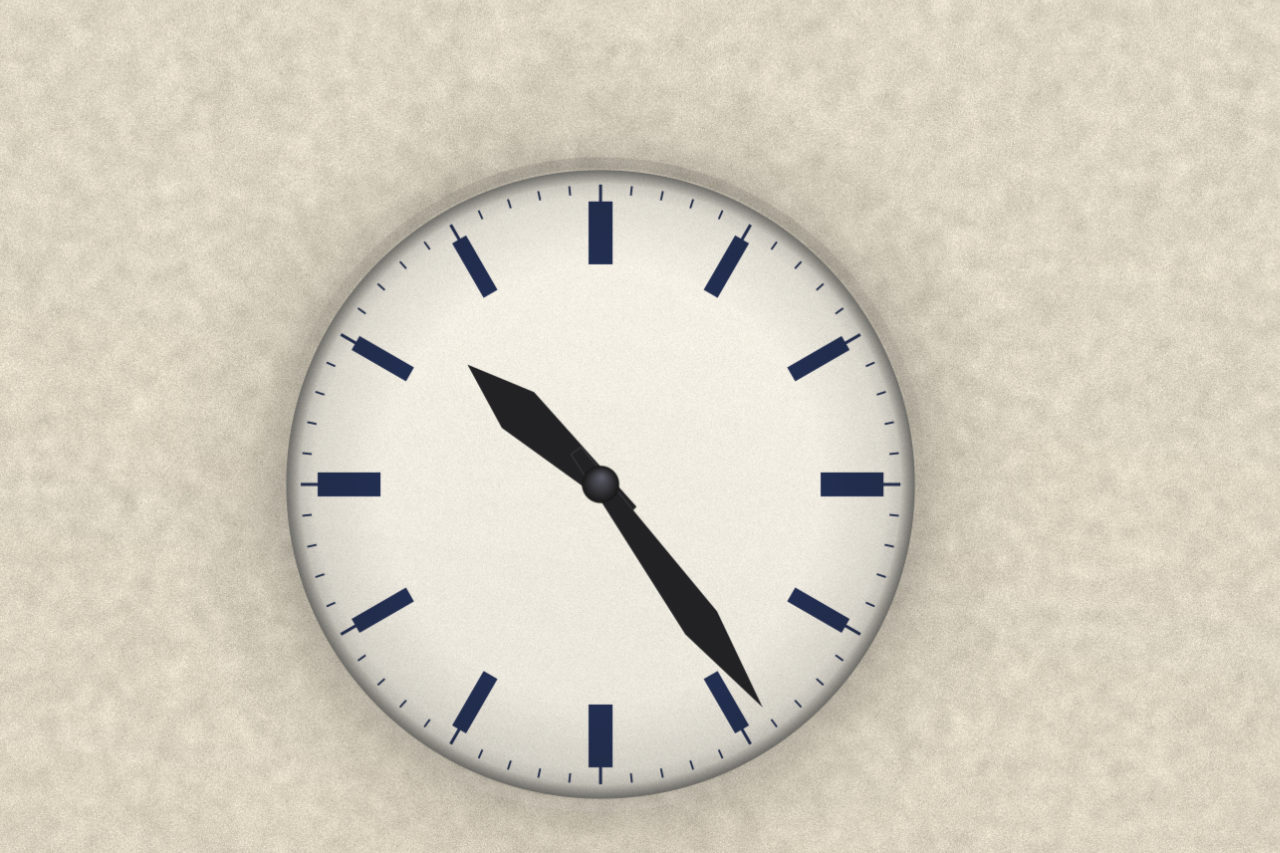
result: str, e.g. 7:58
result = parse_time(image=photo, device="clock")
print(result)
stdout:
10:24
